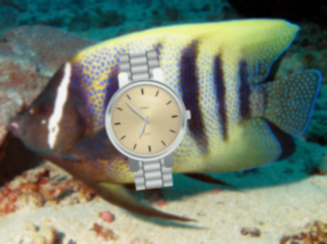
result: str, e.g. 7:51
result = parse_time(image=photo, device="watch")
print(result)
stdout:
6:53
